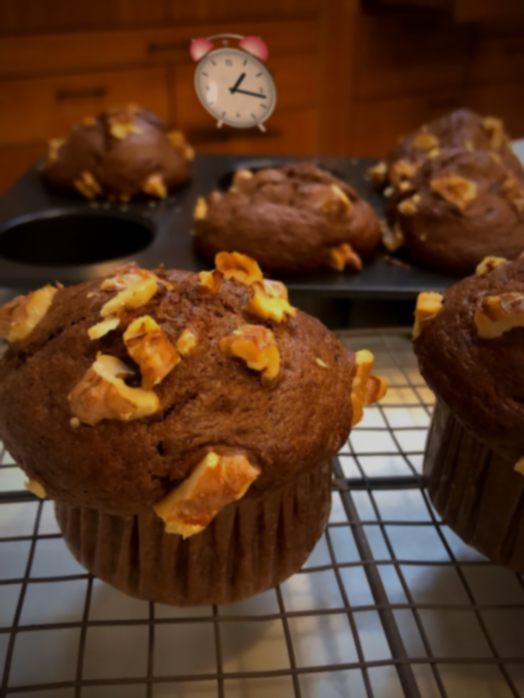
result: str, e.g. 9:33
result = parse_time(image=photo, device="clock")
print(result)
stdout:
1:17
